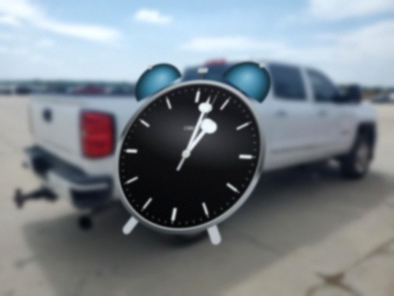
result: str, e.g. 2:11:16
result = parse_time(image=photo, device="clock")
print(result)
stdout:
1:02:03
